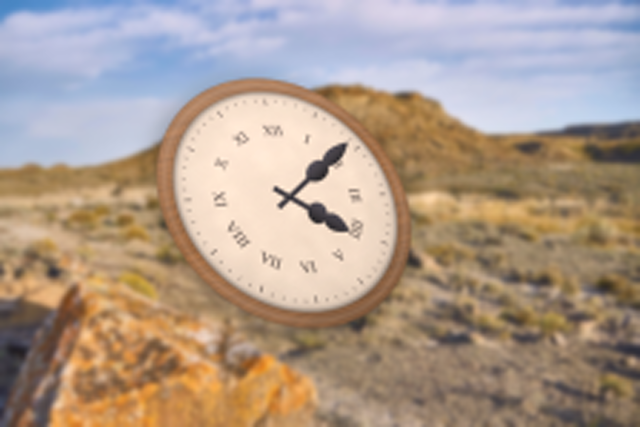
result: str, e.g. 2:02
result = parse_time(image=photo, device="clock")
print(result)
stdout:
4:09
